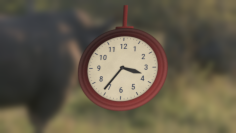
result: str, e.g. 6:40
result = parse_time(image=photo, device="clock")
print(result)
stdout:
3:36
